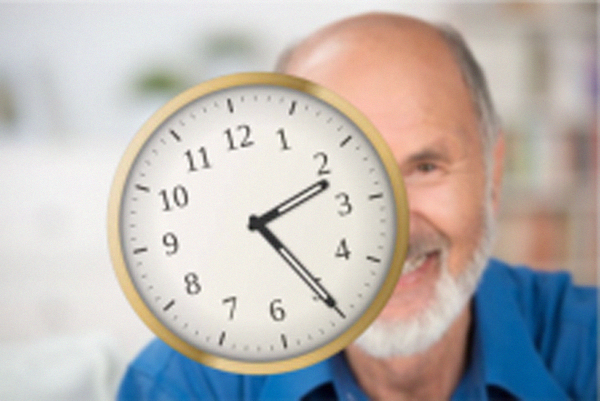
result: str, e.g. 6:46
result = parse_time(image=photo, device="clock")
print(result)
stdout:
2:25
